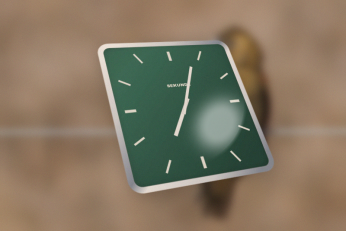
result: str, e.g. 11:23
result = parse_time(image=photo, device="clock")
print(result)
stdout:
7:04
